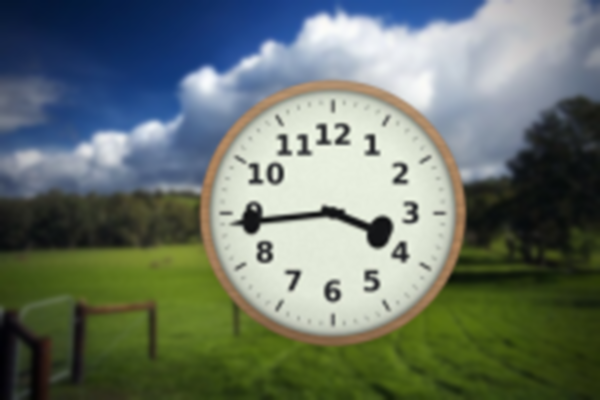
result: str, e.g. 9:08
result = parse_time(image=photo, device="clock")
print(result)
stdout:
3:44
